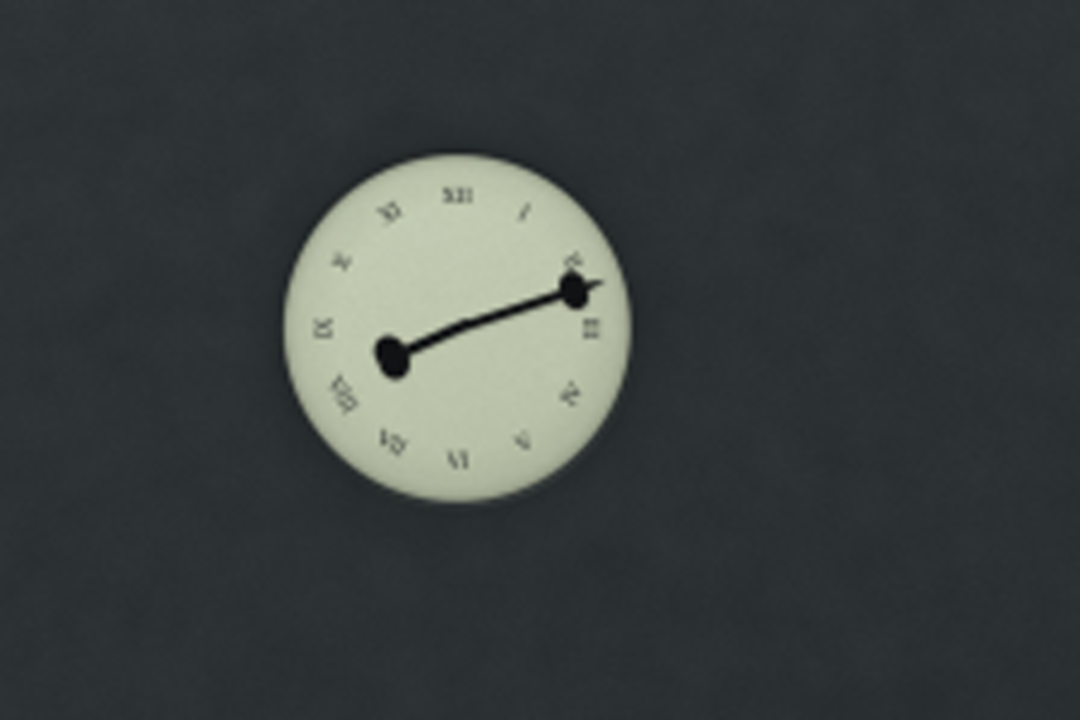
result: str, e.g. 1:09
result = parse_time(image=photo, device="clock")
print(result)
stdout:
8:12
